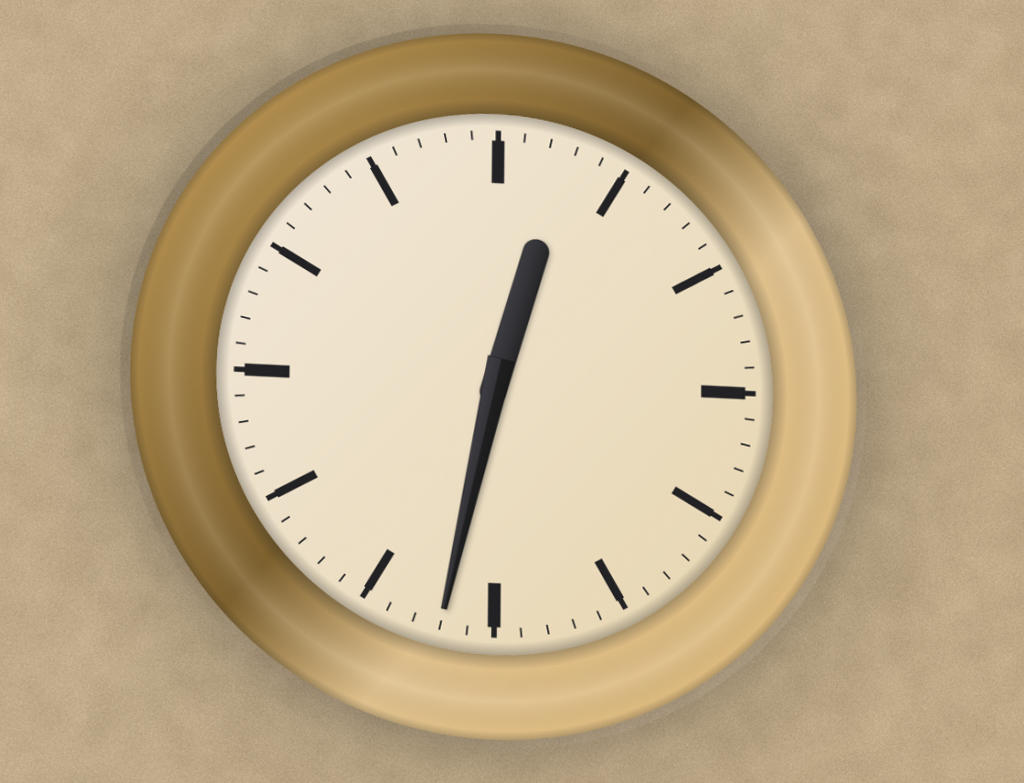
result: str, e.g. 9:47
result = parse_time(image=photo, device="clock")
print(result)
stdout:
12:32
